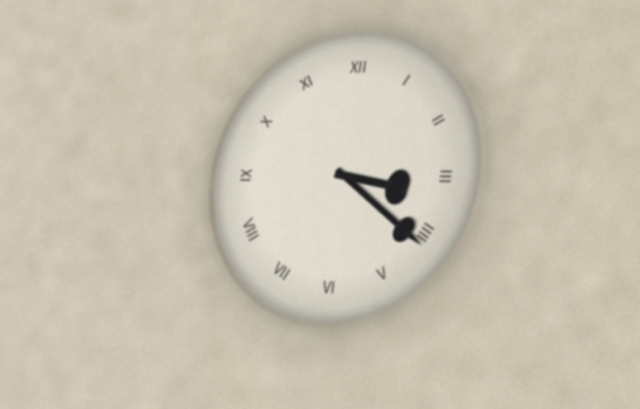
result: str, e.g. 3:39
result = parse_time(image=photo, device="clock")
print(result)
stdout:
3:21
